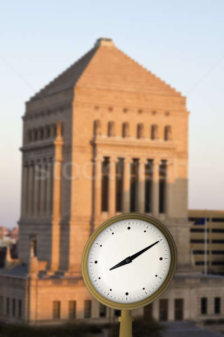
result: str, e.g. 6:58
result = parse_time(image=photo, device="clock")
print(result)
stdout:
8:10
